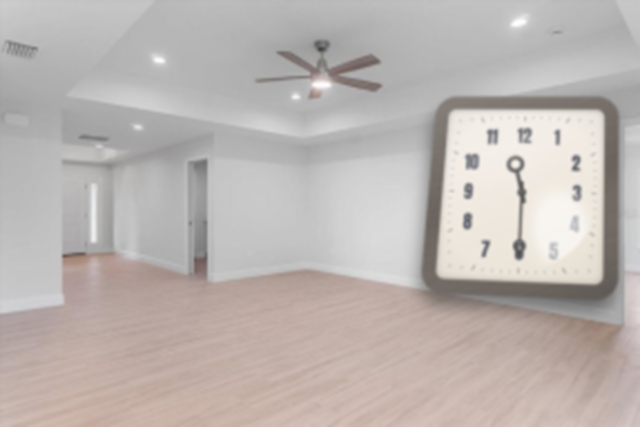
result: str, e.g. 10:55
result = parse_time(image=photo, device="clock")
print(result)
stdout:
11:30
